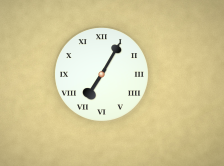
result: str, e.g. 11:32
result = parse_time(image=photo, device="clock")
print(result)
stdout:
7:05
